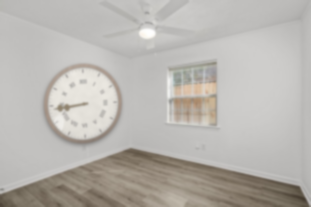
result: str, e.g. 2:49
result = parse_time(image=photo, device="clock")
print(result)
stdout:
8:44
